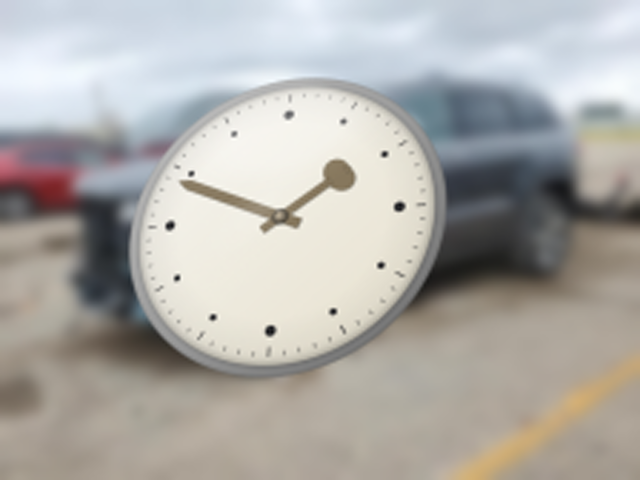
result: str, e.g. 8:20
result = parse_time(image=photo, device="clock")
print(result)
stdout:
1:49
